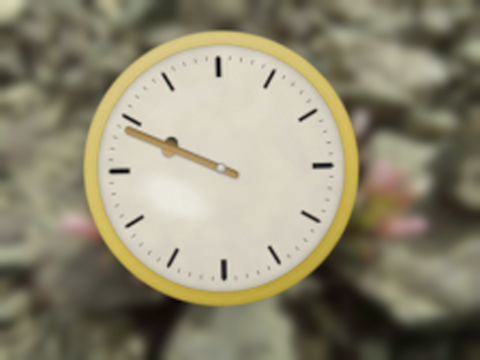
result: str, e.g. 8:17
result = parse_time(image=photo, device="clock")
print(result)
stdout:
9:49
